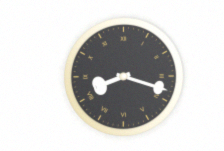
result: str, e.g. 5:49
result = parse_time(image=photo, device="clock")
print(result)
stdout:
8:18
